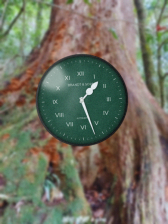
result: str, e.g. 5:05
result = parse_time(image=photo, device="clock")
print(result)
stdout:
1:27
